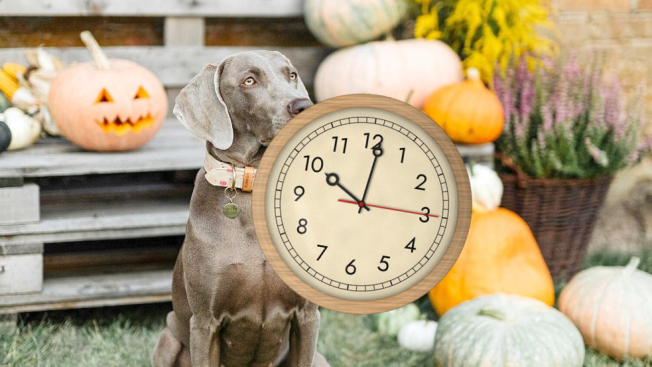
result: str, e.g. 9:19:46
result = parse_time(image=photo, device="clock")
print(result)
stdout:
10:01:15
